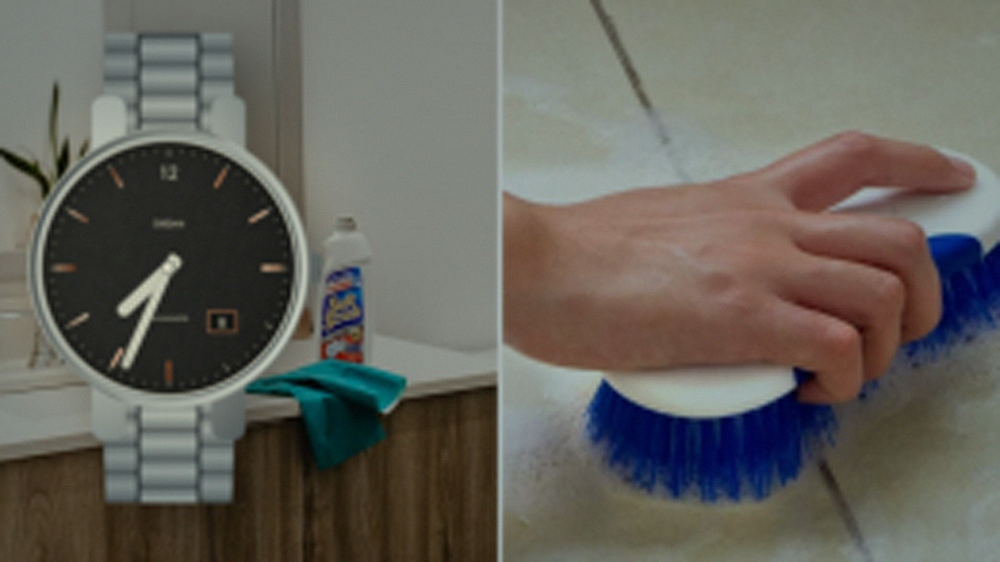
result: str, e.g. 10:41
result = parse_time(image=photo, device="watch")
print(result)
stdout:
7:34
